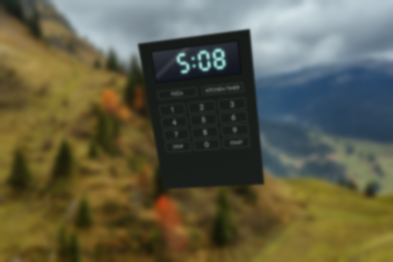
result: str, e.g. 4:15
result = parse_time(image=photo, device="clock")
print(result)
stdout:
5:08
